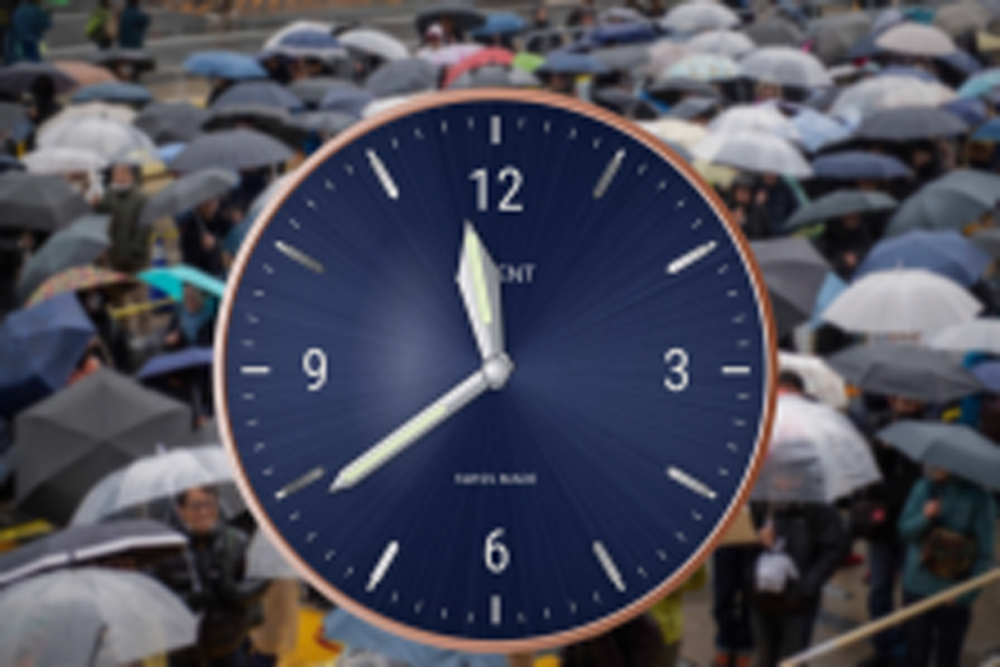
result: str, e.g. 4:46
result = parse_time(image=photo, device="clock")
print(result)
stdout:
11:39
